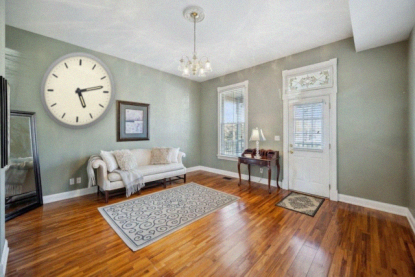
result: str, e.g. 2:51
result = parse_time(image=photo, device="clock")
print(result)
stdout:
5:13
